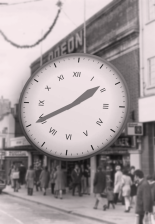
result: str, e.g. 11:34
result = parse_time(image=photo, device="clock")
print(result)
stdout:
1:40
